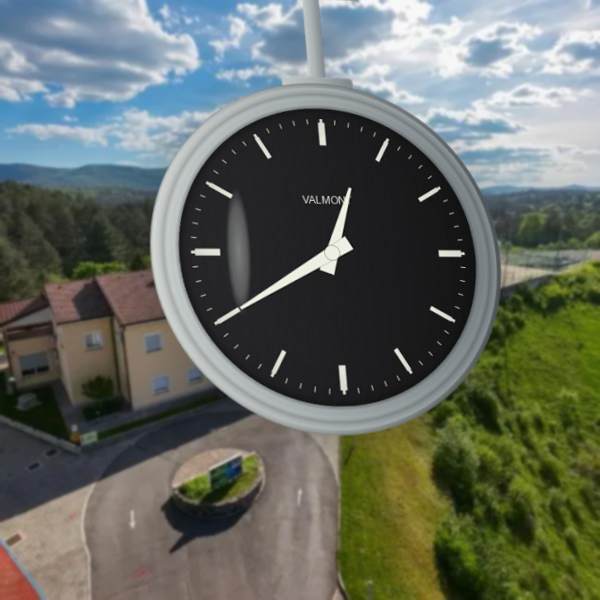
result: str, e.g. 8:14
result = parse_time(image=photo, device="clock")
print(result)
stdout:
12:40
